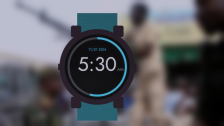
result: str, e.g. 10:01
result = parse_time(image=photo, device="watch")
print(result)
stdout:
5:30
